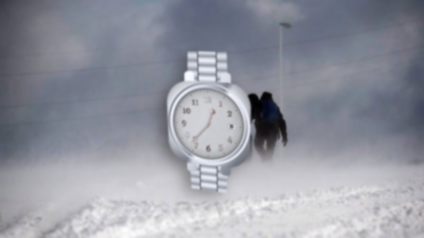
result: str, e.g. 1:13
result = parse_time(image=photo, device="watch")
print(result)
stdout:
12:37
